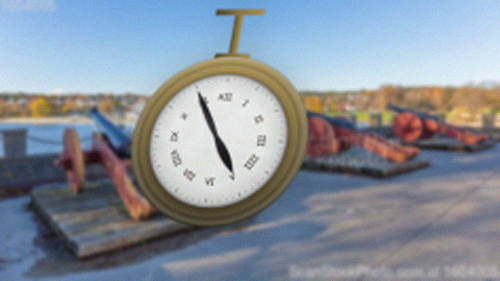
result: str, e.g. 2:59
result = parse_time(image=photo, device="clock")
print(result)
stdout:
4:55
